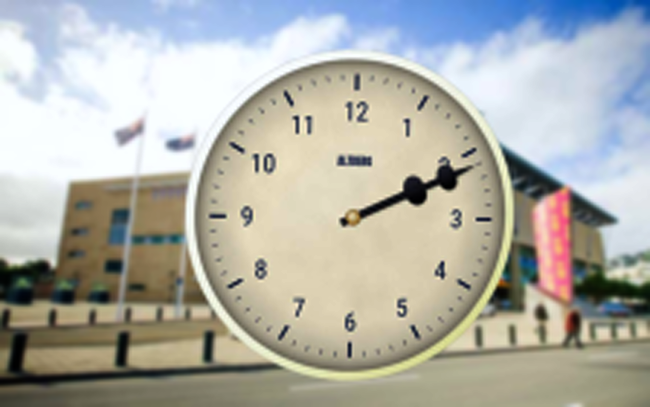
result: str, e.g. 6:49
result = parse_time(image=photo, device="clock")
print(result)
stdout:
2:11
